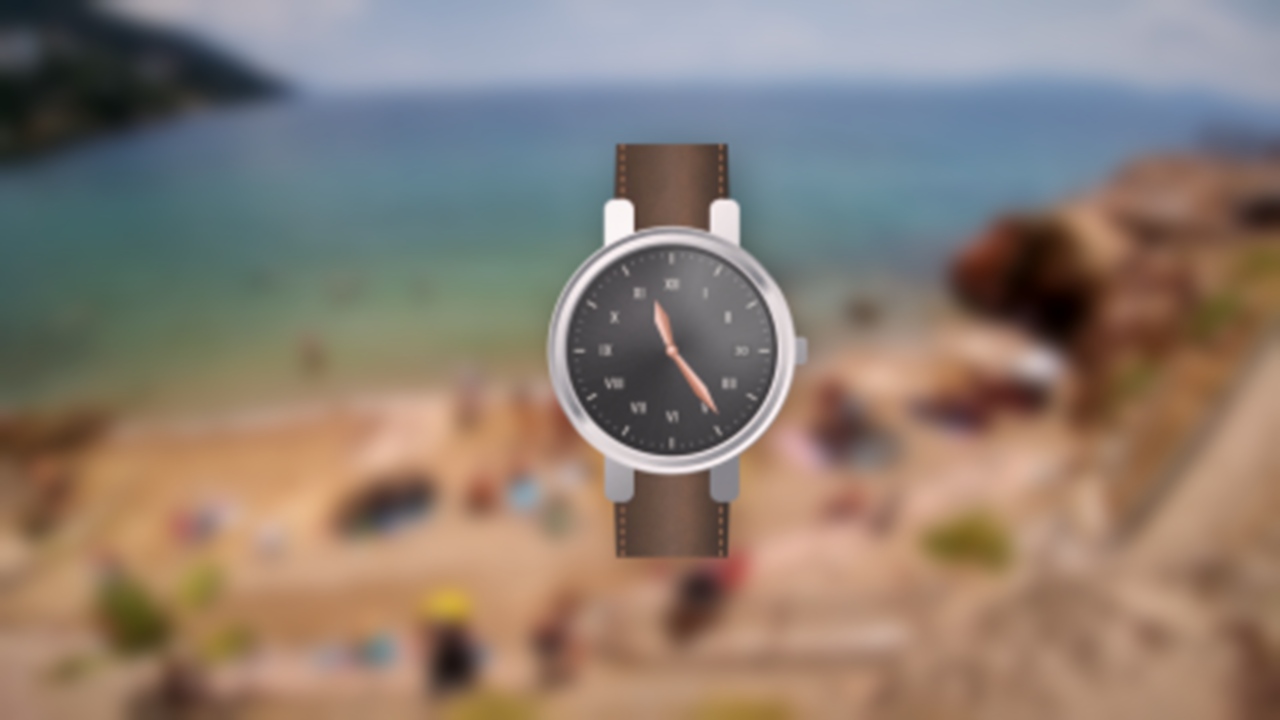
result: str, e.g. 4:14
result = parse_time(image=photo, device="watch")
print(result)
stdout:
11:24
